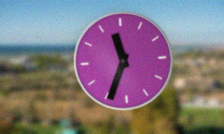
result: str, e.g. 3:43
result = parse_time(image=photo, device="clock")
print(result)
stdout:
11:34
